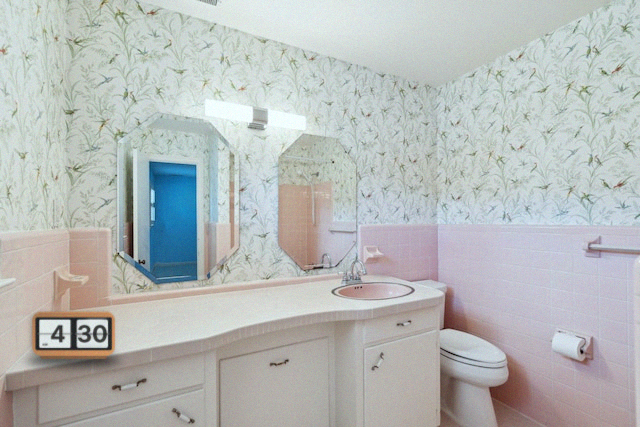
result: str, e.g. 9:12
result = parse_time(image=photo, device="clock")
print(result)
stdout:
4:30
